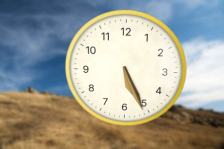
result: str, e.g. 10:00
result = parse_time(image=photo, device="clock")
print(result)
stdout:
5:26
